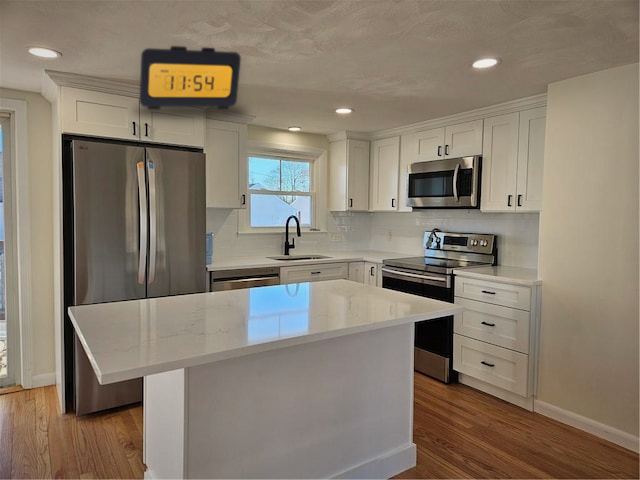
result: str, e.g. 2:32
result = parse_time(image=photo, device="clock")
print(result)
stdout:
11:54
